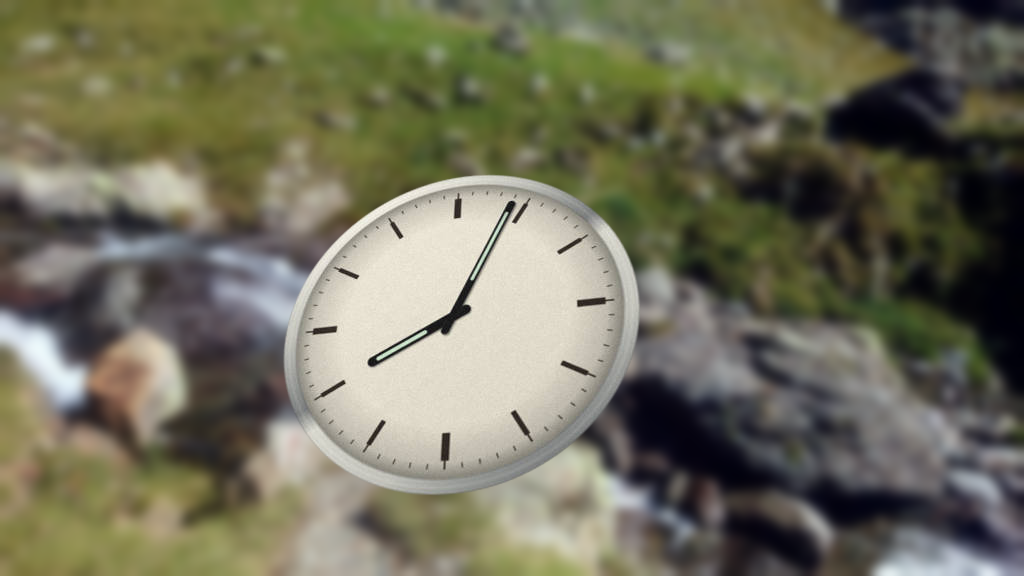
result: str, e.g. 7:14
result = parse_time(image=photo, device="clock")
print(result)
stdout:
8:04
